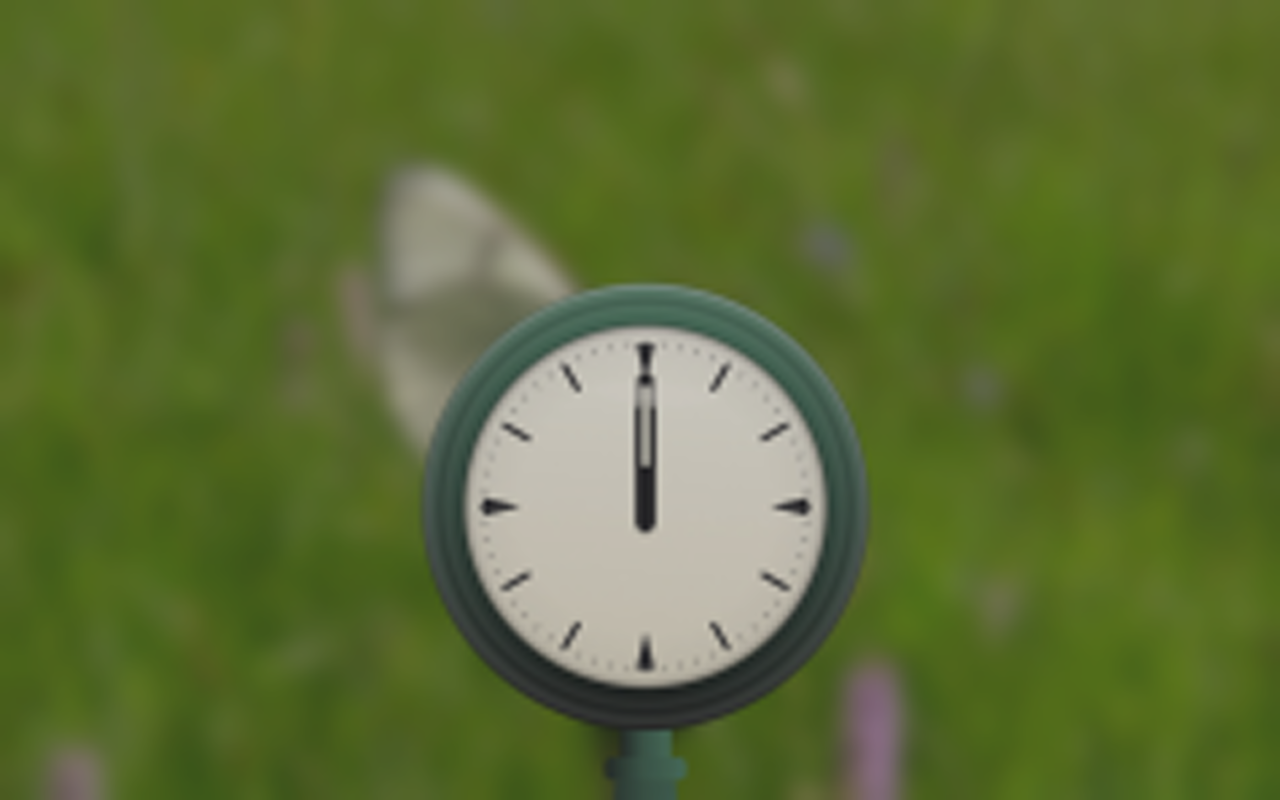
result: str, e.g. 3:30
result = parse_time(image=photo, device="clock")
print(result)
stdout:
12:00
